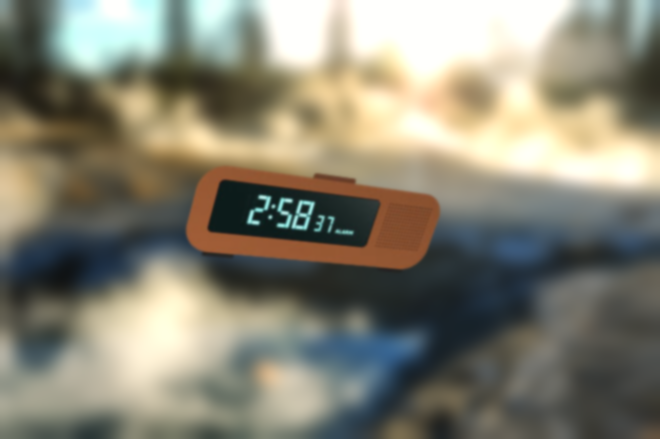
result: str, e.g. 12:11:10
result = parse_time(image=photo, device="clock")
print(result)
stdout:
2:58:37
